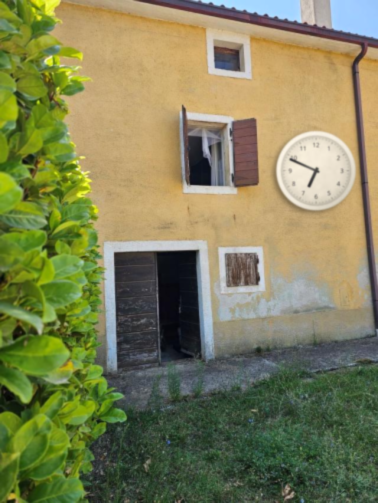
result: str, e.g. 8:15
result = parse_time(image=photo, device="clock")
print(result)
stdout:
6:49
